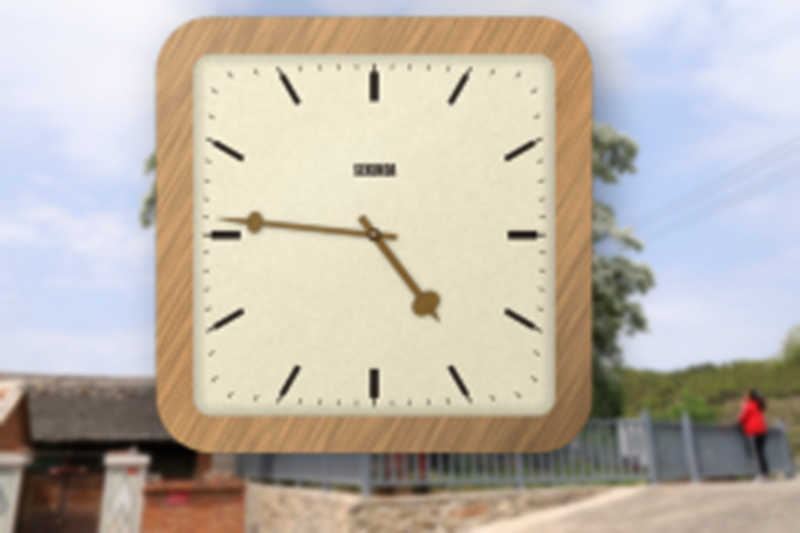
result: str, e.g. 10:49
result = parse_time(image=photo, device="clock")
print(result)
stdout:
4:46
